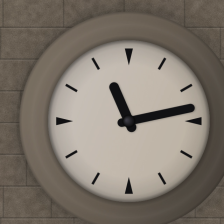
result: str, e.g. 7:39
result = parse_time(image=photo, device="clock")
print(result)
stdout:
11:13
